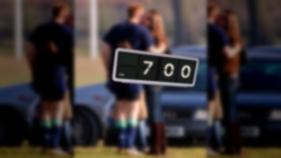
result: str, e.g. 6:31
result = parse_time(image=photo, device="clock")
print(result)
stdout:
7:00
